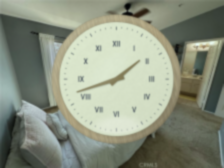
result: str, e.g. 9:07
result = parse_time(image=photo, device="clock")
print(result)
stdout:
1:42
